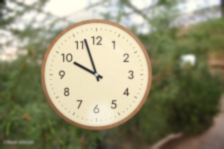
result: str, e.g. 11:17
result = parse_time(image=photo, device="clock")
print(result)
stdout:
9:57
